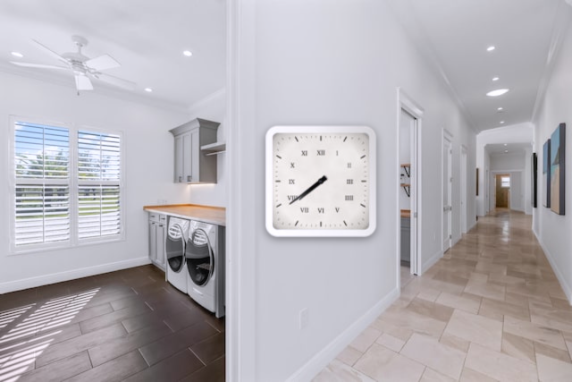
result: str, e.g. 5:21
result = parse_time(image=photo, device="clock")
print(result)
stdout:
7:39
